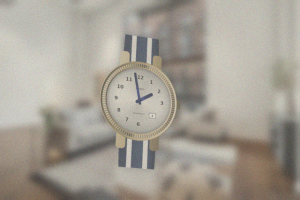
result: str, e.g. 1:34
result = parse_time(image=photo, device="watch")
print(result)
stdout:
1:58
